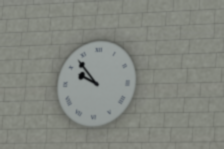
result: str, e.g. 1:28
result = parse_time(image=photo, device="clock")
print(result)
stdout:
9:53
